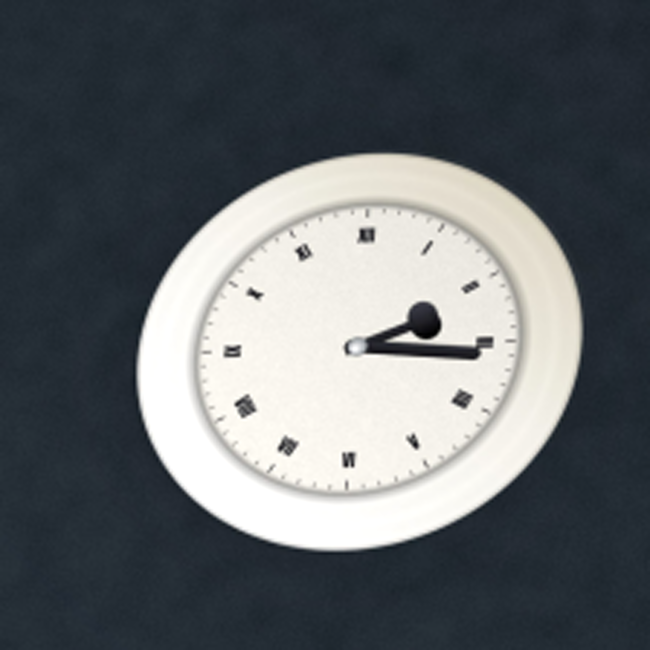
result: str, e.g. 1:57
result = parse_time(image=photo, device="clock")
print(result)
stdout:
2:16
